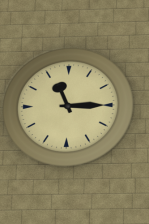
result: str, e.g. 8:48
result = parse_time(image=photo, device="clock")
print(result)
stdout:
11:15
